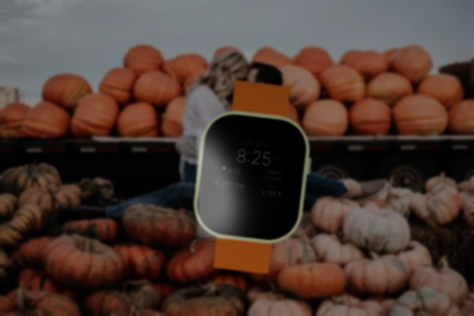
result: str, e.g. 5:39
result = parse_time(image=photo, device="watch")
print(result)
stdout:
8:25
